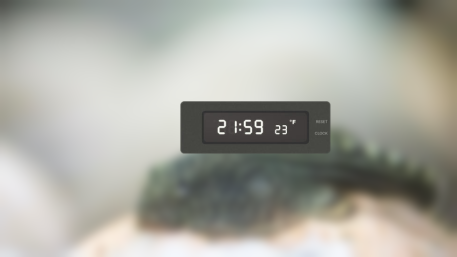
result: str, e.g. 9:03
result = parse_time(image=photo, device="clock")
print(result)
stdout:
21:59
